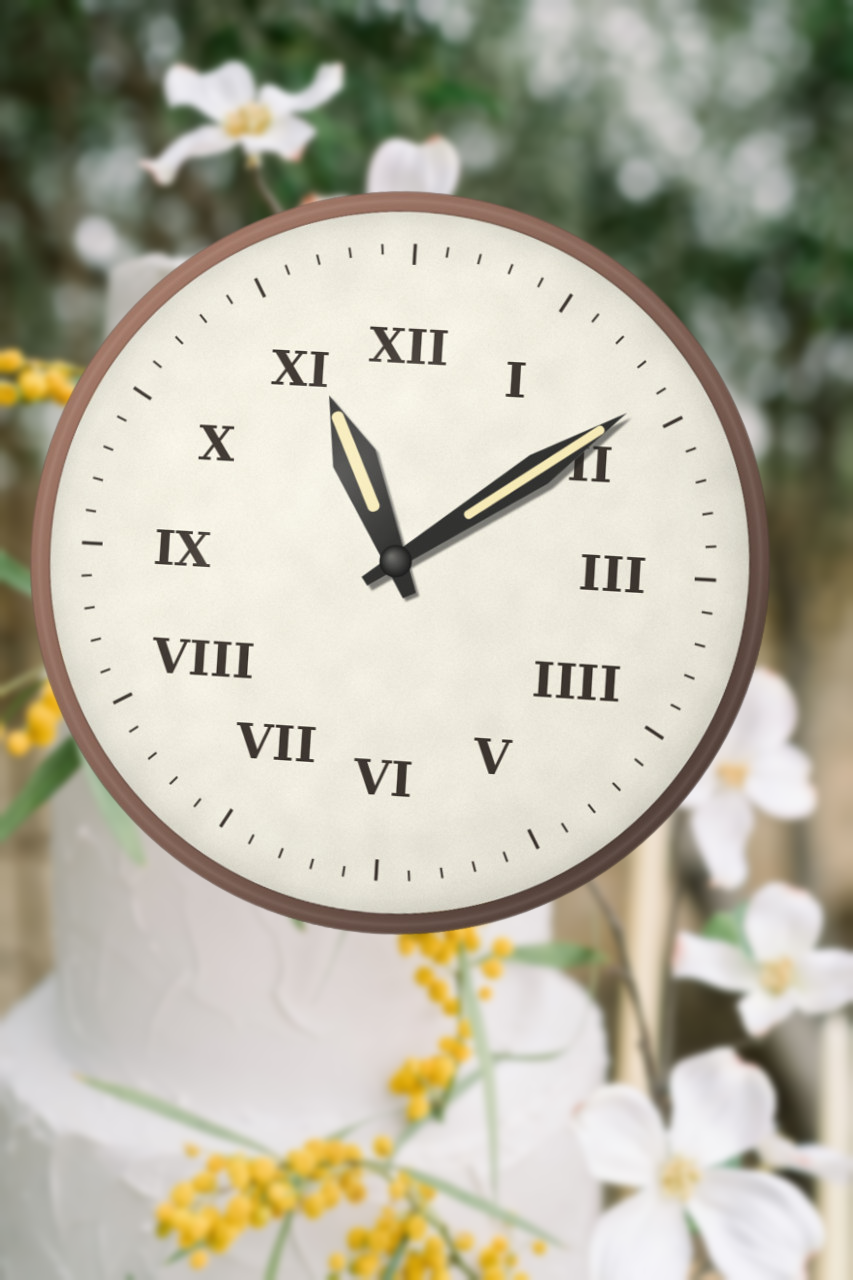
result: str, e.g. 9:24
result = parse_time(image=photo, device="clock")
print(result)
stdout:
11:09
